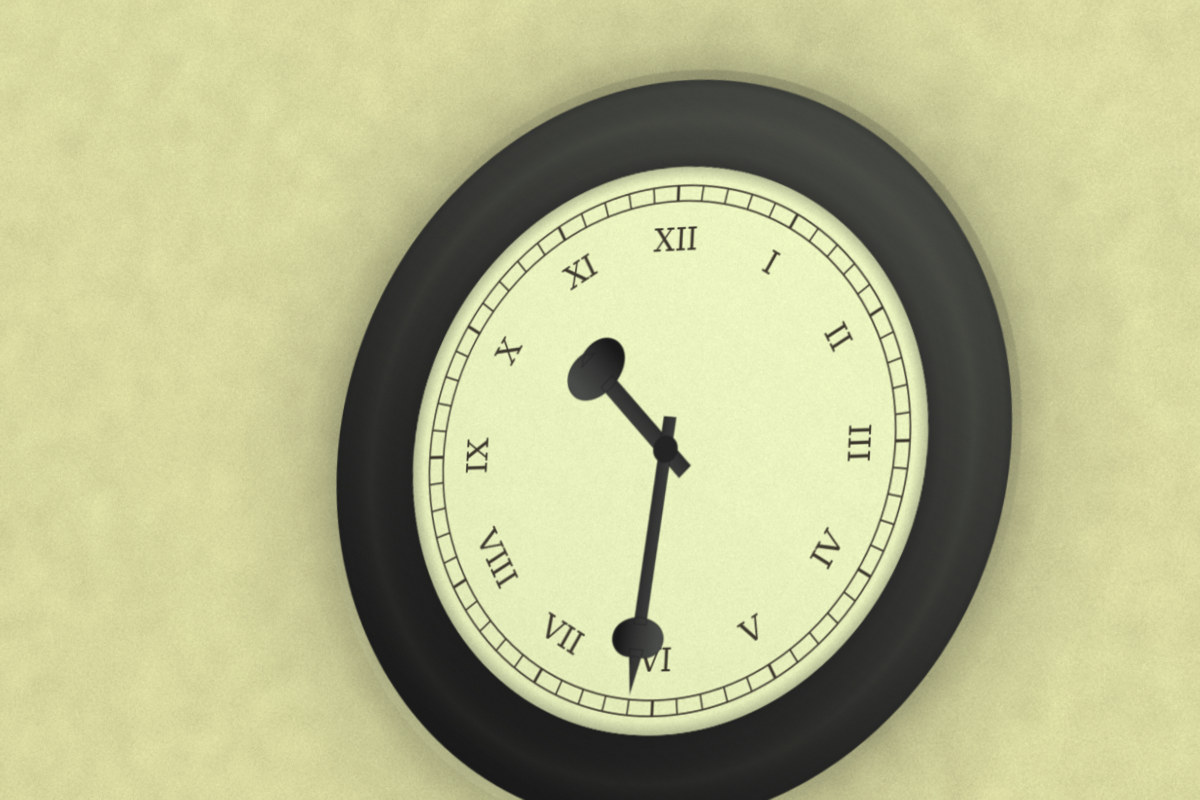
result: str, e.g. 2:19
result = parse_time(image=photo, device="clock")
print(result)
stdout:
10:31
